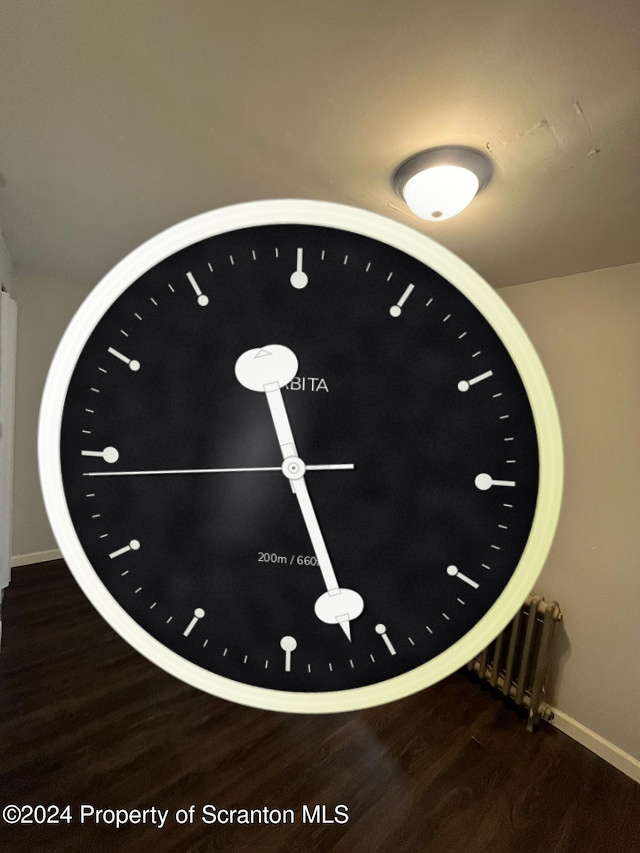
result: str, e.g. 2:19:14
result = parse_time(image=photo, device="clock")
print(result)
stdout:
11:26:44
